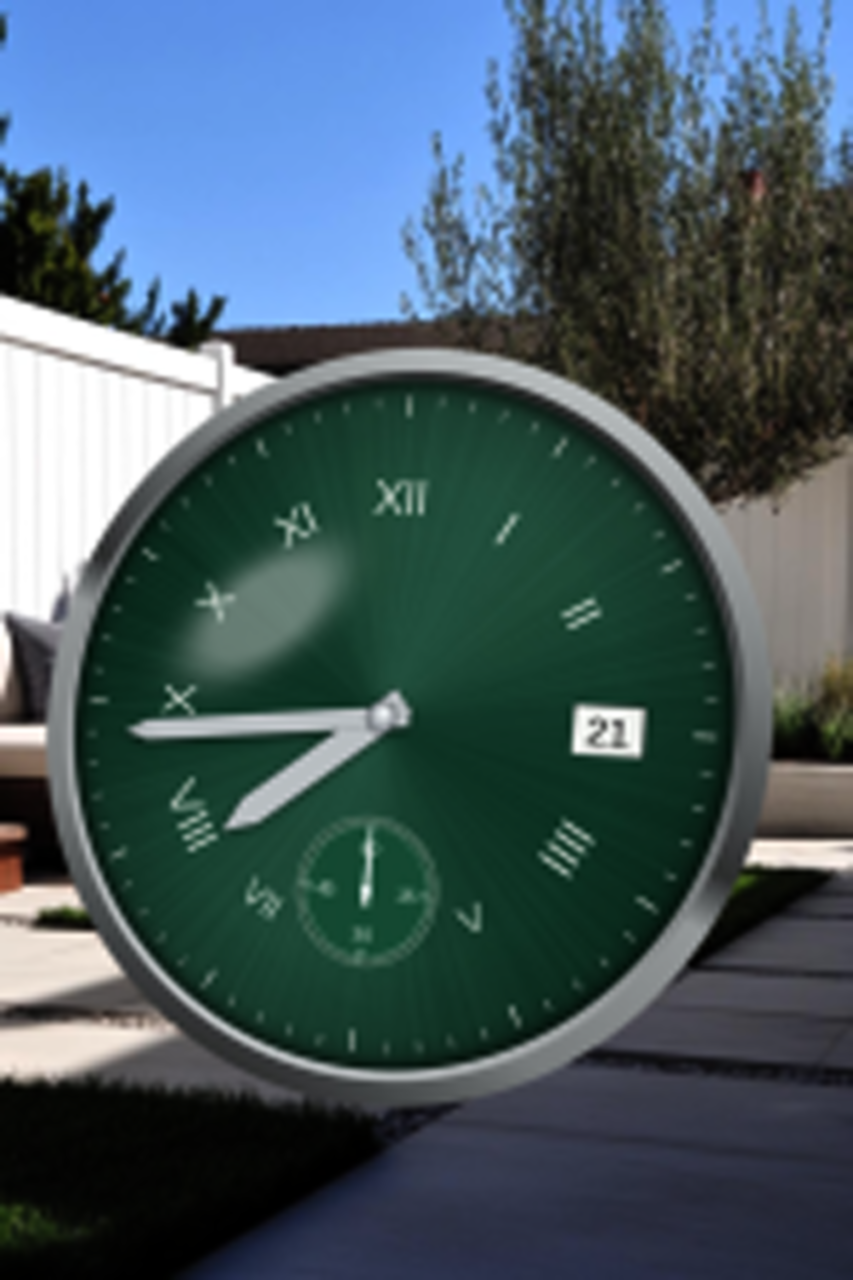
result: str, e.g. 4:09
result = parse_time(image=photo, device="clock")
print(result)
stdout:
7:44
